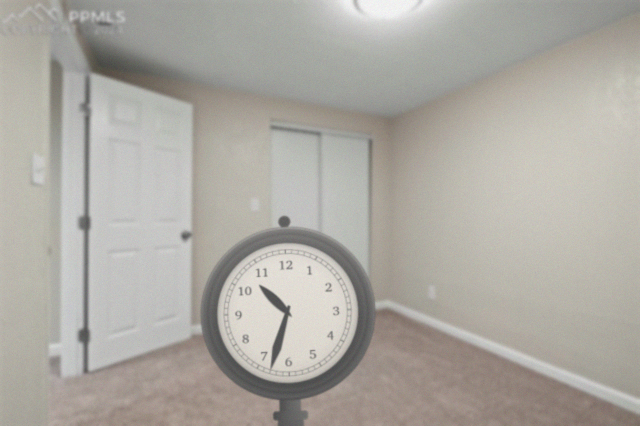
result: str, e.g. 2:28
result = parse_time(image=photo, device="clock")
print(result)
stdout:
10:33
